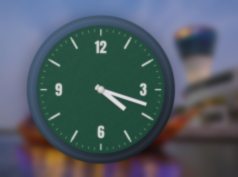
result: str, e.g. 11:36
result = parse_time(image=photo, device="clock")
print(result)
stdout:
4:18
